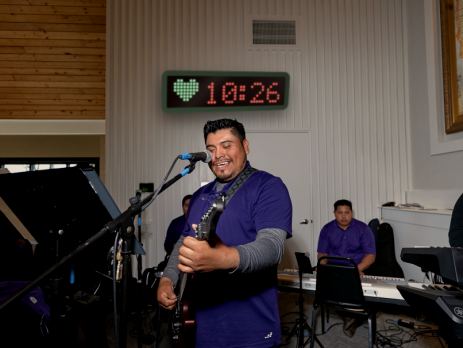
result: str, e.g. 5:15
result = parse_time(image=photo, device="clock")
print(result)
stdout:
10:26
